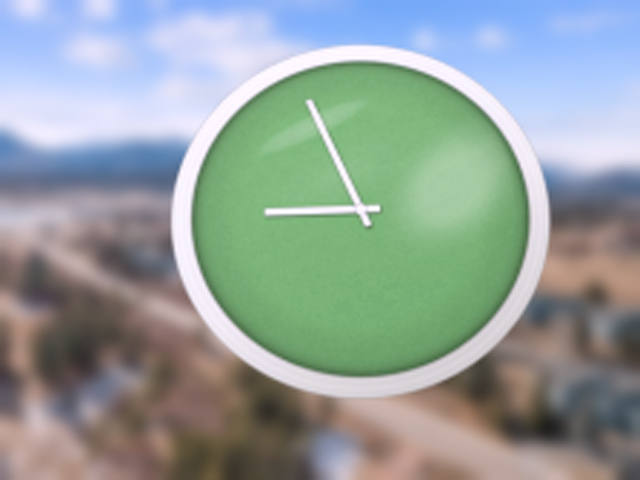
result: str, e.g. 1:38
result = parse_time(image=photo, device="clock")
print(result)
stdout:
8:56
